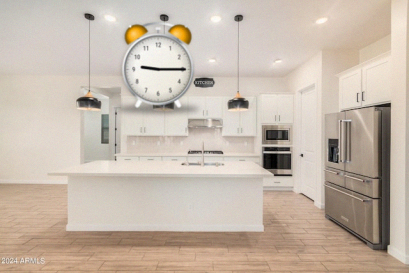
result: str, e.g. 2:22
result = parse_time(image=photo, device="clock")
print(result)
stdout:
9:15
